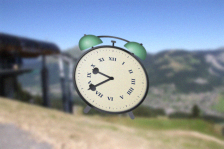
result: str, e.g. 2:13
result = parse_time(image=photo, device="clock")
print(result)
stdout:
9:39
